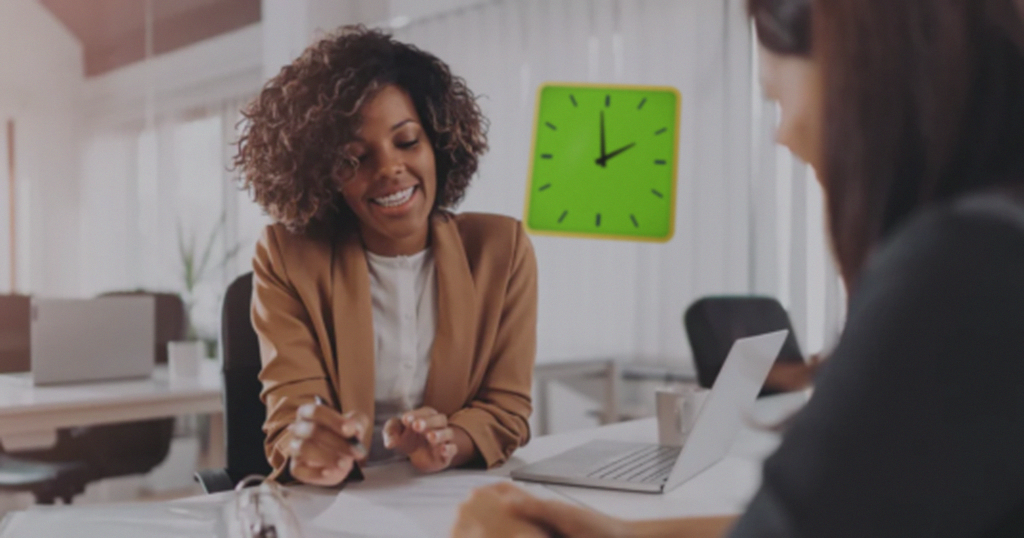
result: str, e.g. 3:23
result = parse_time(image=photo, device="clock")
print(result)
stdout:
1:59
